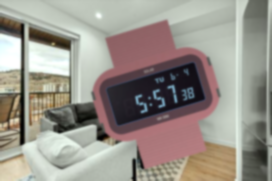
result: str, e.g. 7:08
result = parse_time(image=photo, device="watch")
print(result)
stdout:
5:57
